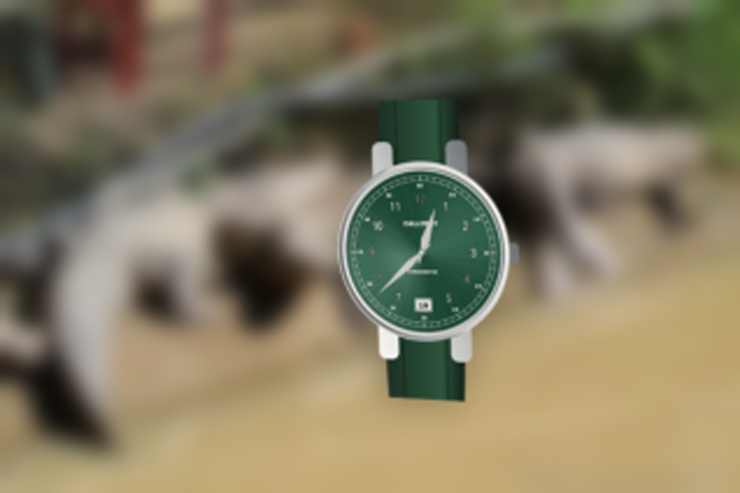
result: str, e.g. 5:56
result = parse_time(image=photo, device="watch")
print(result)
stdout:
12:38
